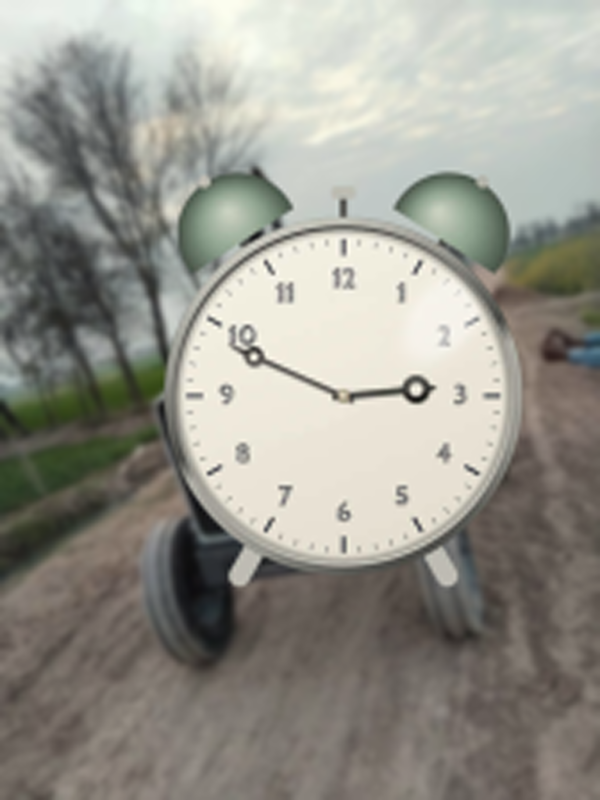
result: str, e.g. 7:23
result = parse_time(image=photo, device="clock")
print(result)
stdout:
2:49
